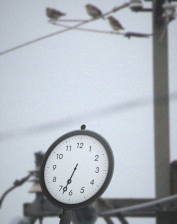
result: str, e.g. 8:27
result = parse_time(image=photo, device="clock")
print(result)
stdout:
6:33
